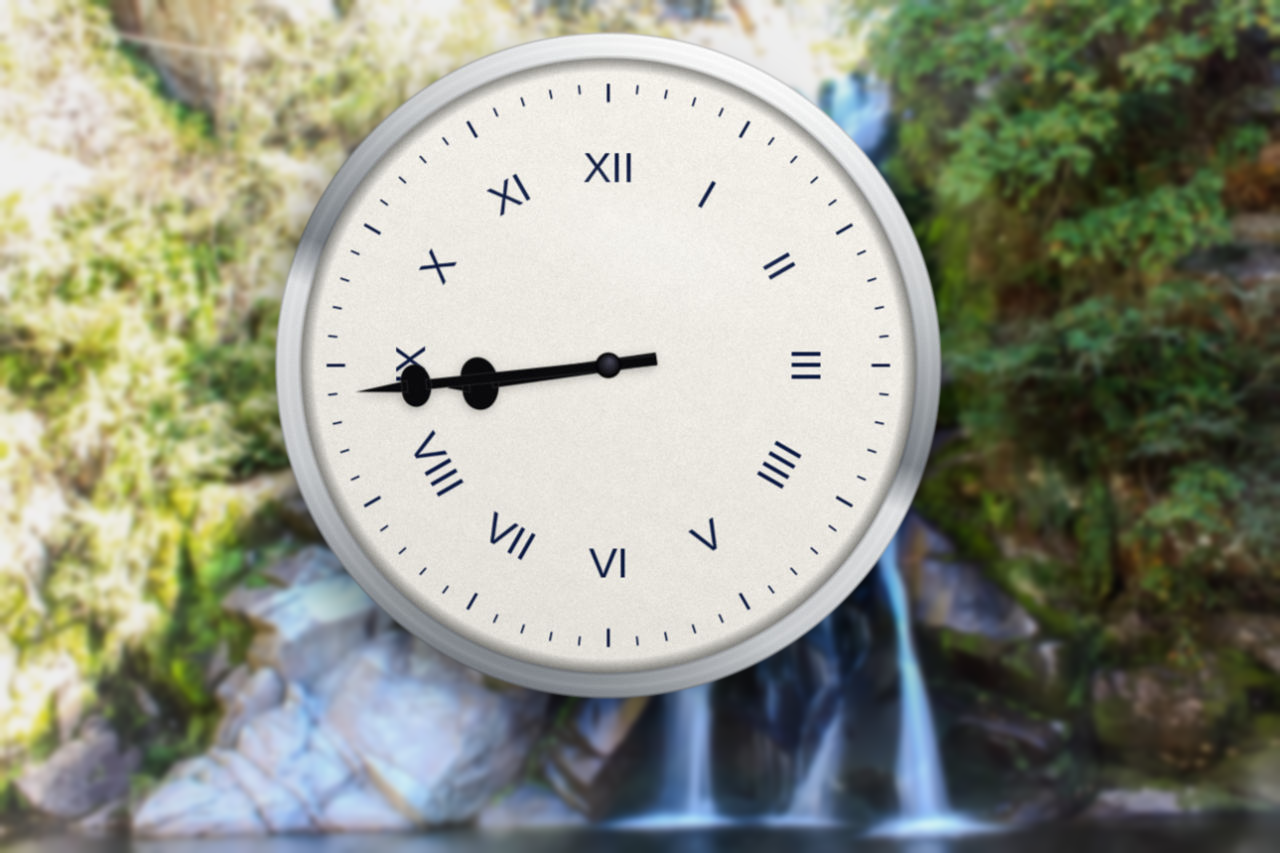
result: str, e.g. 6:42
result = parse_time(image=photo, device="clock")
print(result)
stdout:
8:44
